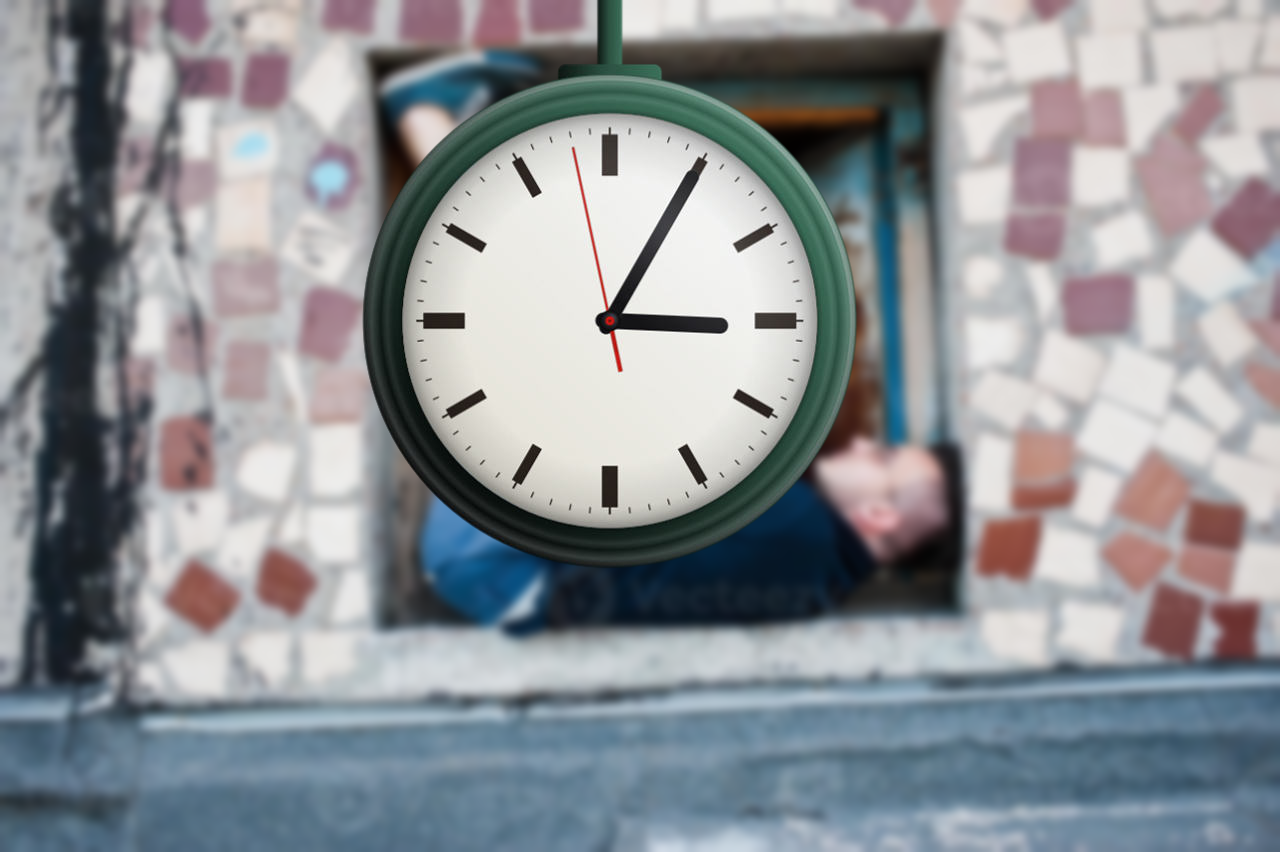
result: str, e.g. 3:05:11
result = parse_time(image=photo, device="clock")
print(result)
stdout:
3:04:58
